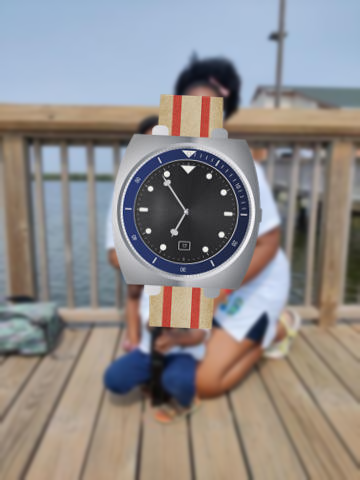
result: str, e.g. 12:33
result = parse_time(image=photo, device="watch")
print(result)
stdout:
6:54
